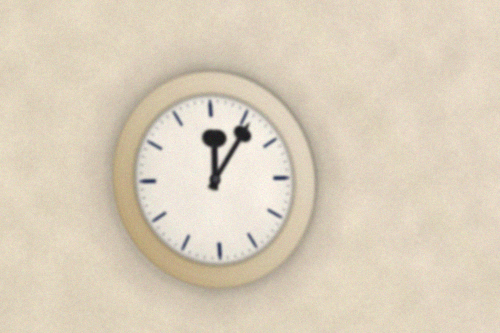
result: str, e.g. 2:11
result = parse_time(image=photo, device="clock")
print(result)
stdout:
12:06
